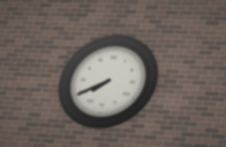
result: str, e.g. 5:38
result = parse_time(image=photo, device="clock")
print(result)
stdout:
7:40
